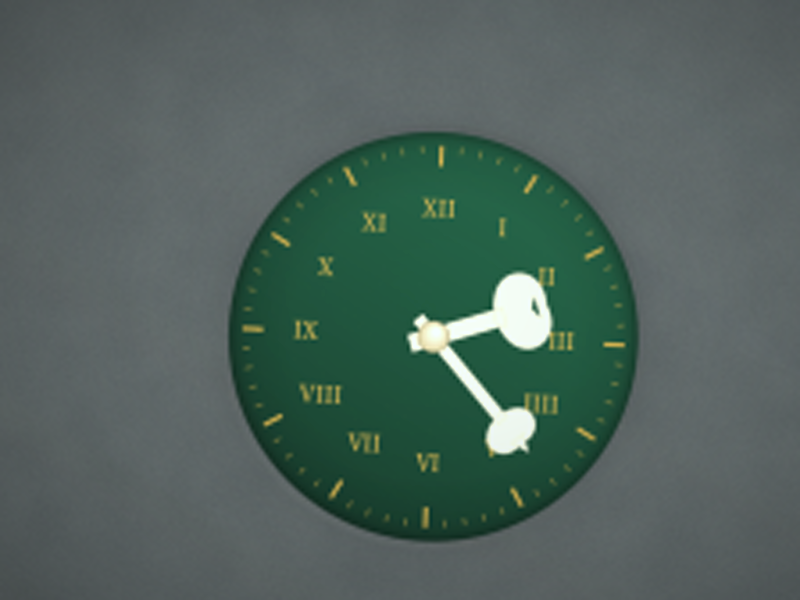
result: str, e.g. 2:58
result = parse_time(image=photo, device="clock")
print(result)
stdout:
2:23
